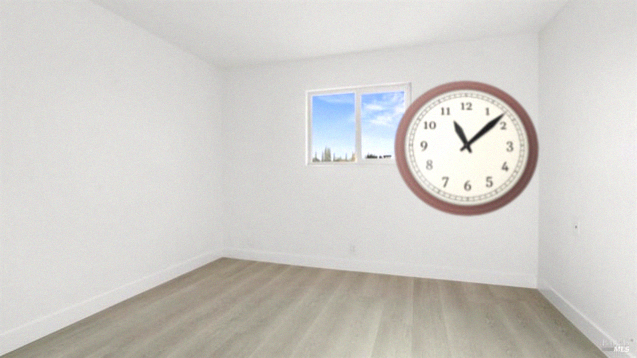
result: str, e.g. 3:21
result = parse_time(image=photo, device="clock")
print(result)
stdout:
11:08
